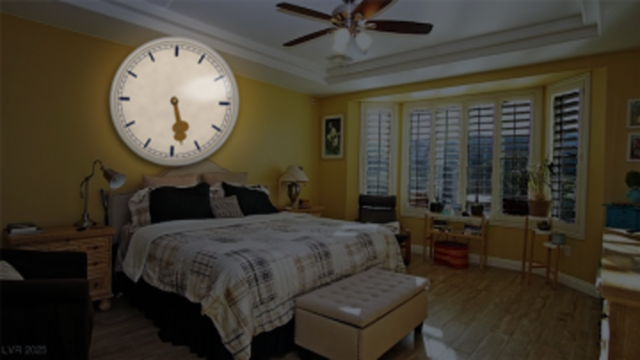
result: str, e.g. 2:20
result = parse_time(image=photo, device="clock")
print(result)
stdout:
5:28
